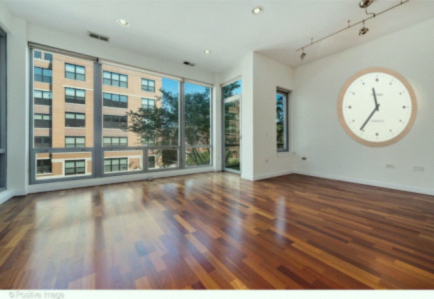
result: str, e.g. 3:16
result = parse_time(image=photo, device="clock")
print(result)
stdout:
11:36
